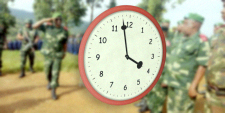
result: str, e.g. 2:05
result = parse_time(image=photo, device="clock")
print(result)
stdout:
3:58
